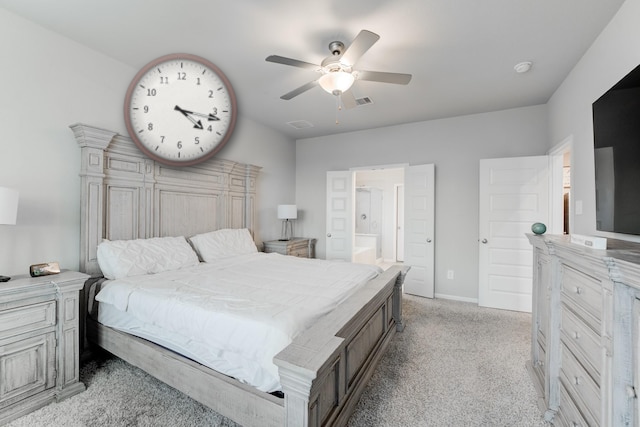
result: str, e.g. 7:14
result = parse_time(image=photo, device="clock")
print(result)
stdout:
4:17
